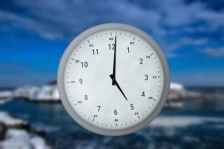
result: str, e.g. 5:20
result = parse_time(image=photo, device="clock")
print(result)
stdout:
5:01
